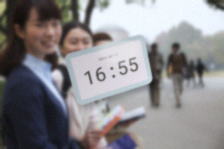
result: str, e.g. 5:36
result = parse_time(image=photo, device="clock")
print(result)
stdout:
16:55
